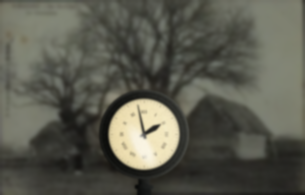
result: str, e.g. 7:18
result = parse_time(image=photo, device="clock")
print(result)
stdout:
1:58
